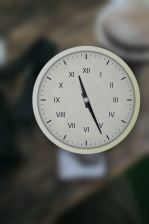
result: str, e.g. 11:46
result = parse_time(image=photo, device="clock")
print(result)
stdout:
11:26
